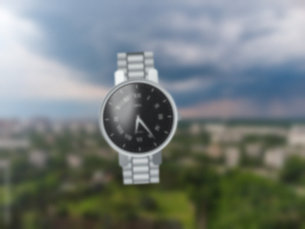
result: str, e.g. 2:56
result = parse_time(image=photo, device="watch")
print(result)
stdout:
6:24
